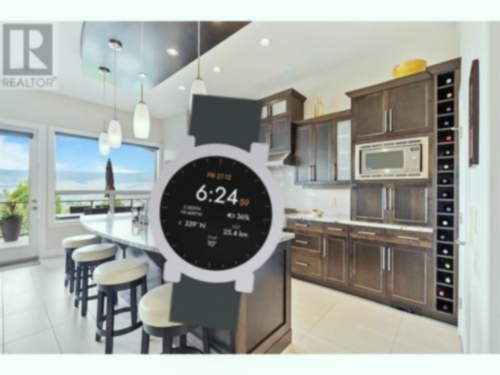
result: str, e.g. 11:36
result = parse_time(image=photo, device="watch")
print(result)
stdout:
6:24
